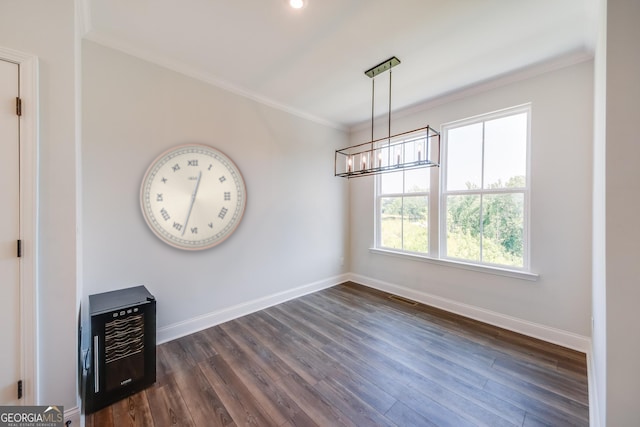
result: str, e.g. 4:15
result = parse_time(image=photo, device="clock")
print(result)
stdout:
12:33
